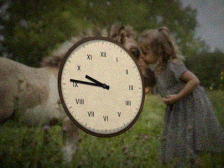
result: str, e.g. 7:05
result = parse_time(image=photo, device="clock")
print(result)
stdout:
9:46
